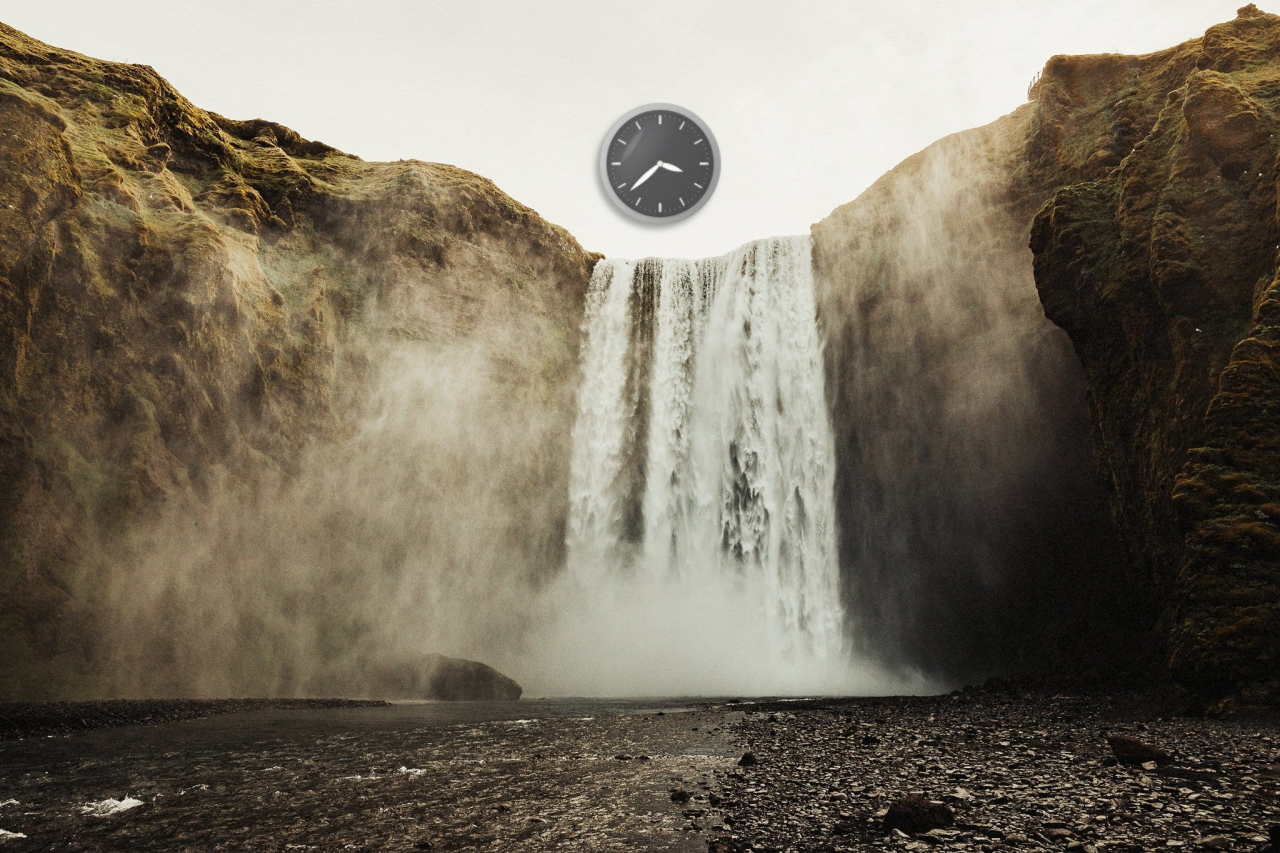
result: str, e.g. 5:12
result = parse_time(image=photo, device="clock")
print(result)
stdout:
3:38
